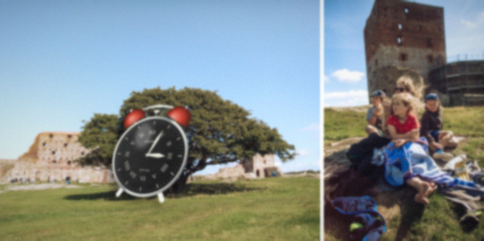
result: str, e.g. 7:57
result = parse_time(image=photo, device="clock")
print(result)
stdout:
3:04
